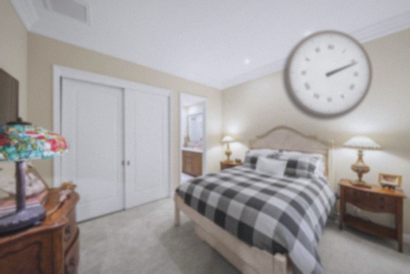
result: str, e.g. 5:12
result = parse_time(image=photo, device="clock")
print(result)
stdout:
2:11
